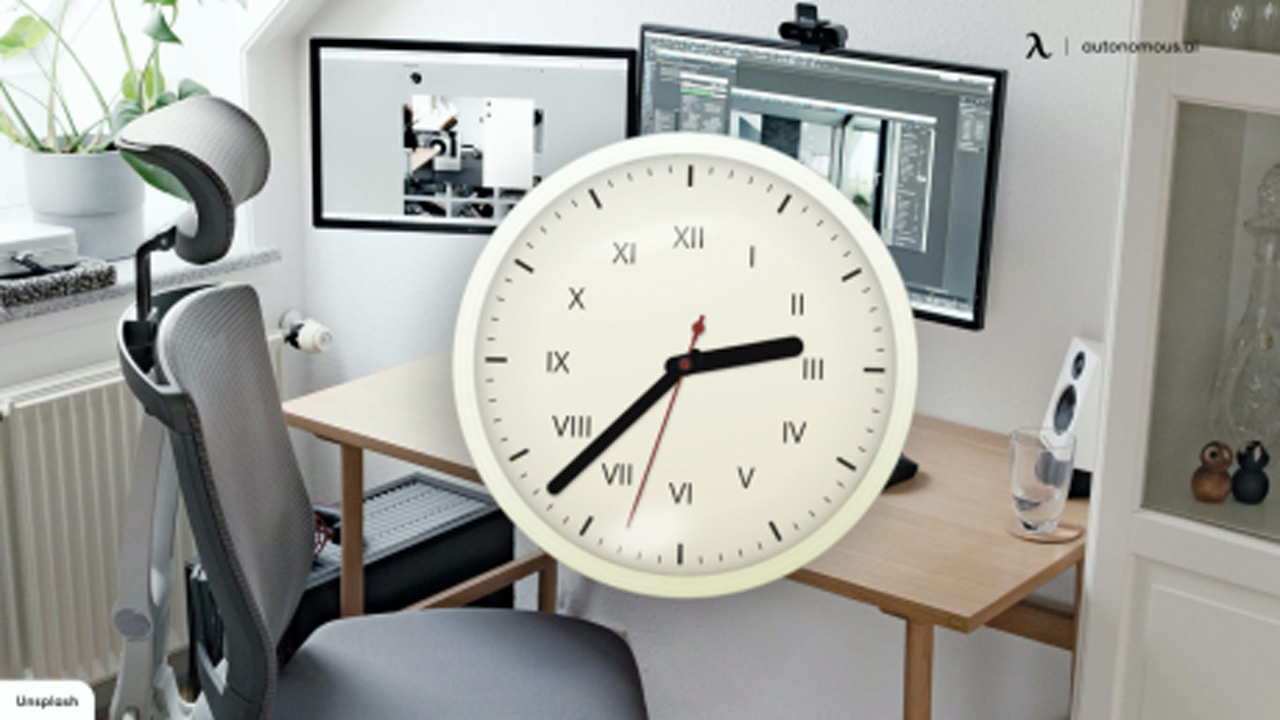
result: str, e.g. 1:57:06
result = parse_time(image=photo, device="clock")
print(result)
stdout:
2:37:33
